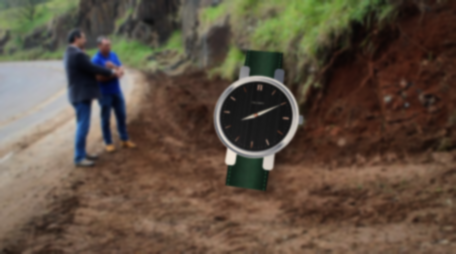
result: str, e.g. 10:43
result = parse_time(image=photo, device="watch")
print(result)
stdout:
8:10
